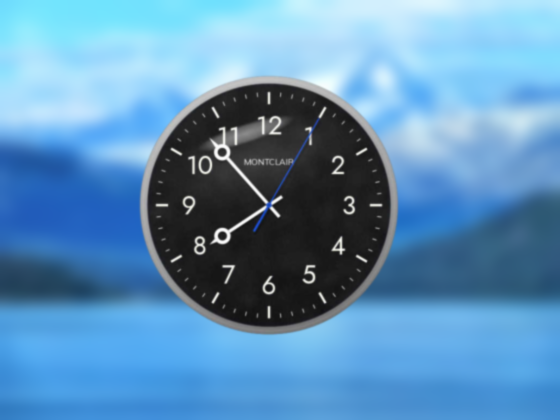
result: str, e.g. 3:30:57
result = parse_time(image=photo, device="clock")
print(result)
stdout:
7:53:05
